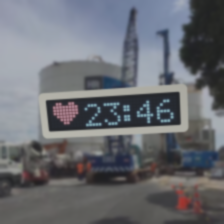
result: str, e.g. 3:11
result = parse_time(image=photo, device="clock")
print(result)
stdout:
23:46
